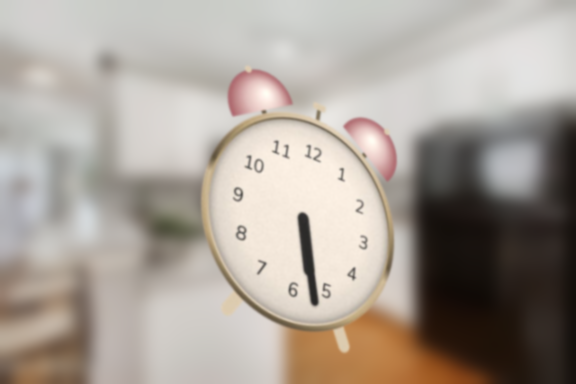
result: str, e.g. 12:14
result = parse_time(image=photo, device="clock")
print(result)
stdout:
5:27
